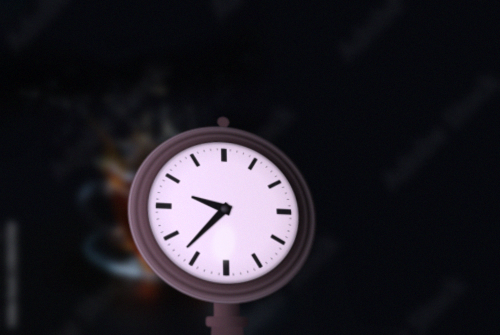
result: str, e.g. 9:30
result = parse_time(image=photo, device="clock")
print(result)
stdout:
9:37
